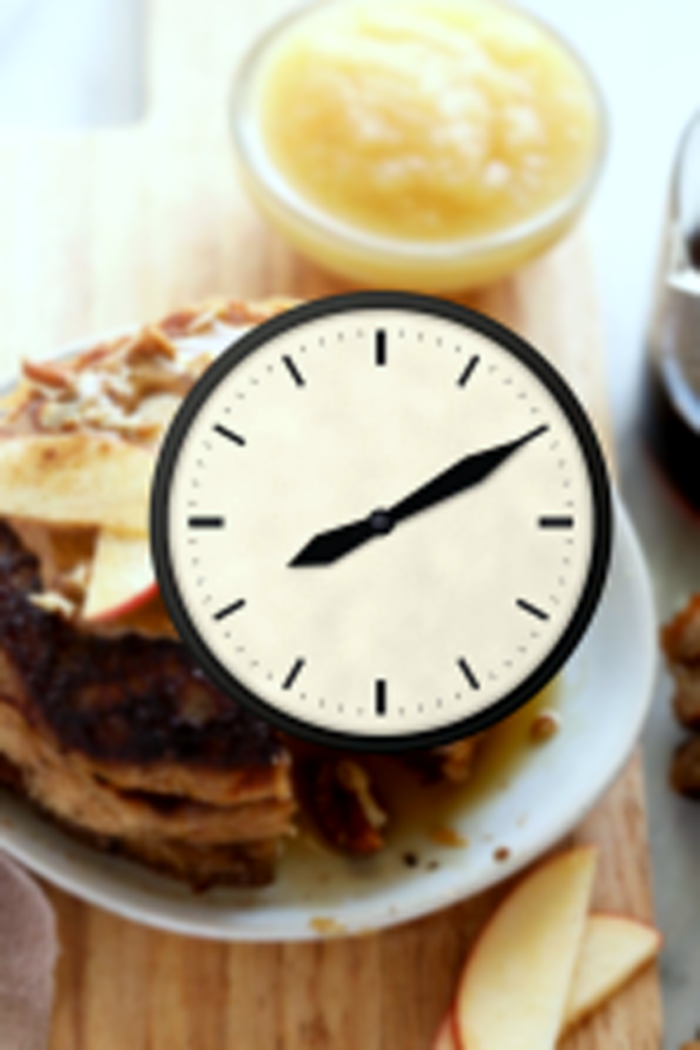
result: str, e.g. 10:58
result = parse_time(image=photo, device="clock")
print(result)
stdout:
8:10
